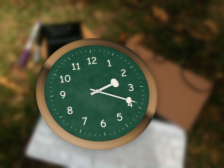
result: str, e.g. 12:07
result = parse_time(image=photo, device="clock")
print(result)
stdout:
2:19
